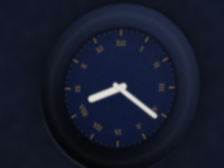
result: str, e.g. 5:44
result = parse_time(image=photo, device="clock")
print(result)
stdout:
8:21
